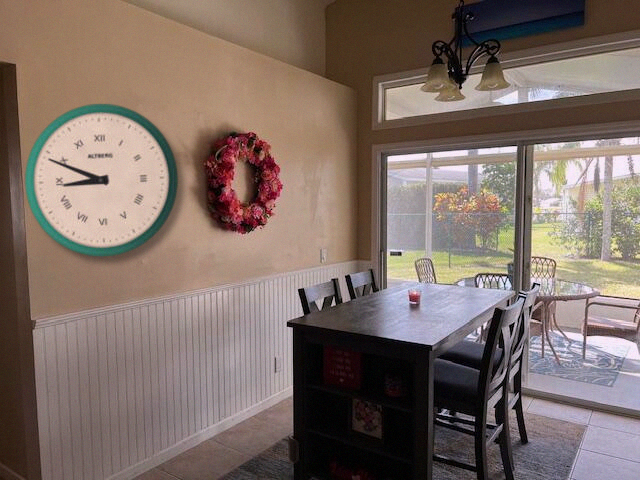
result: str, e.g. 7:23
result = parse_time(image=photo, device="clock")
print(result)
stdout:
8:49
